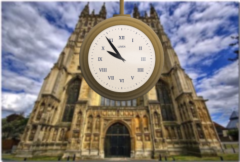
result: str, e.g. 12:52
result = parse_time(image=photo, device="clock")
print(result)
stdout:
9:54
